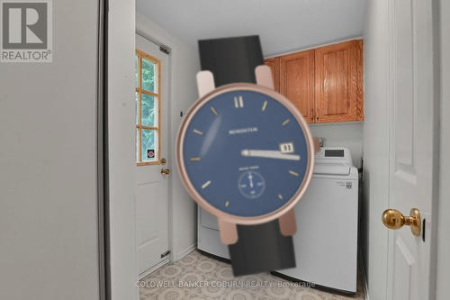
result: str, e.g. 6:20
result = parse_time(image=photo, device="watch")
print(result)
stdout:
3:17
